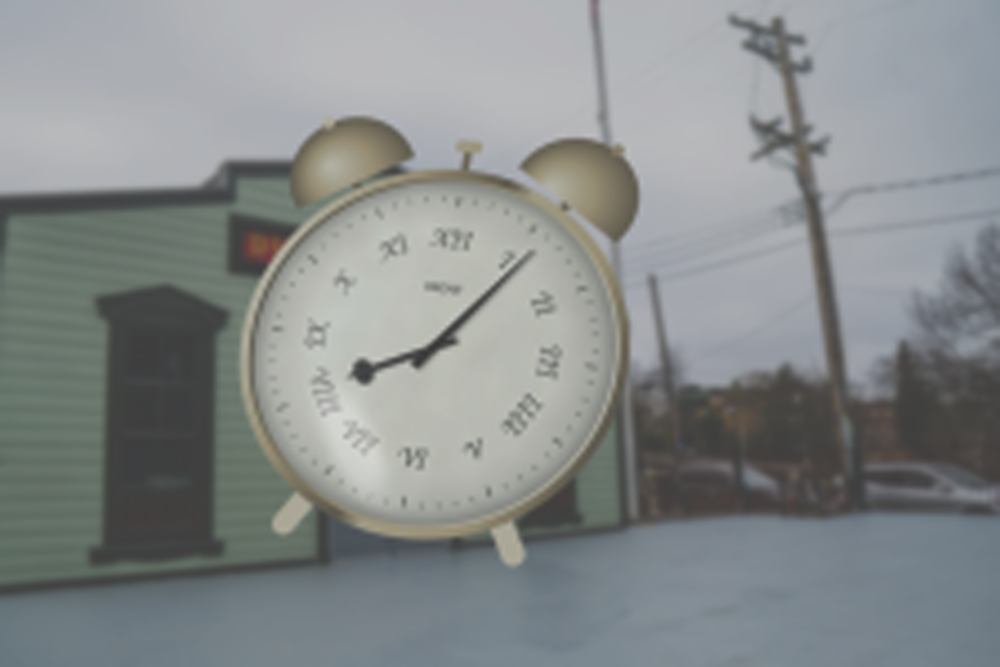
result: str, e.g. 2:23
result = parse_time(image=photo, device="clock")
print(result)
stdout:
8:06
